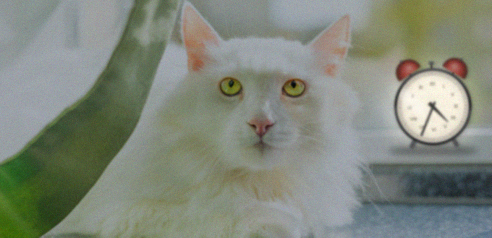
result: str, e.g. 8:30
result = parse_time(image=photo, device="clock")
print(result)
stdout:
4:34
